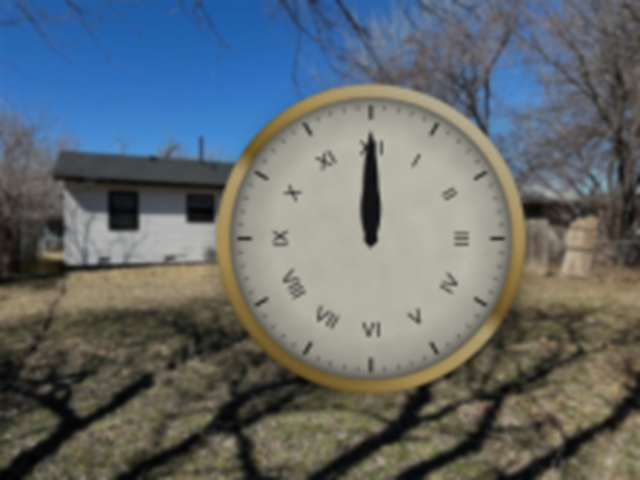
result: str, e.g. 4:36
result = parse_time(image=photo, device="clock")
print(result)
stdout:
12:00
